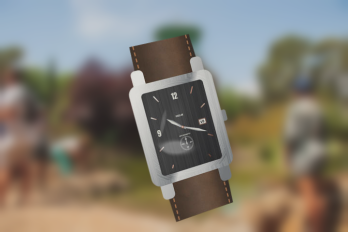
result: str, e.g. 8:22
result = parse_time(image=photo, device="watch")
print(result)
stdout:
10:19
